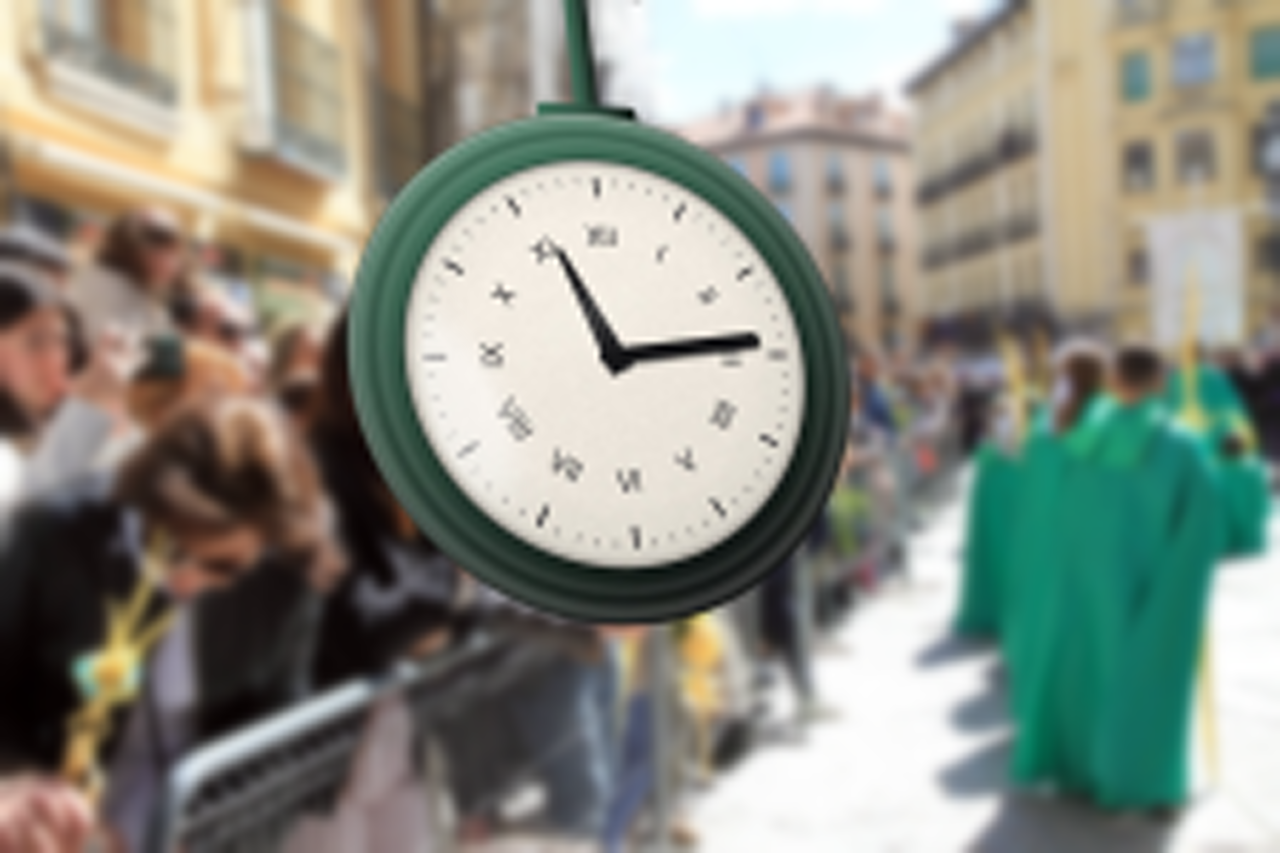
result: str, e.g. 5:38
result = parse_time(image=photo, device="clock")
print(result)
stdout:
11:14
